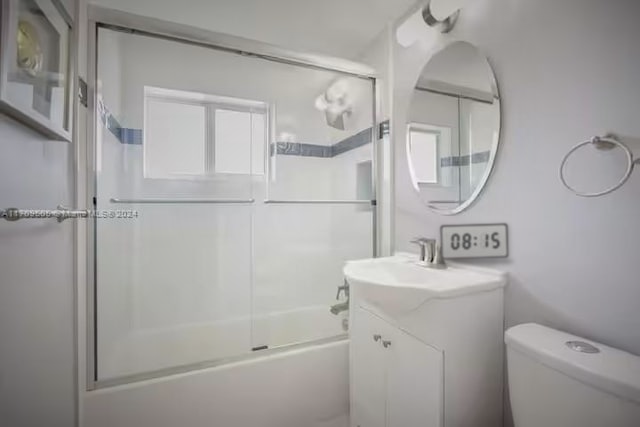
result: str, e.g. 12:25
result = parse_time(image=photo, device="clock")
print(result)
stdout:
8:15
